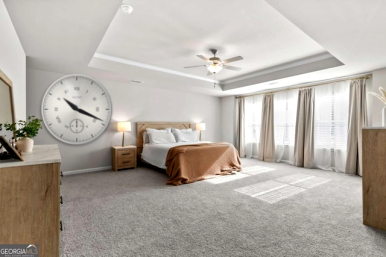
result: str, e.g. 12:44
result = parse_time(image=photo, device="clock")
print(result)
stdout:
10:19
